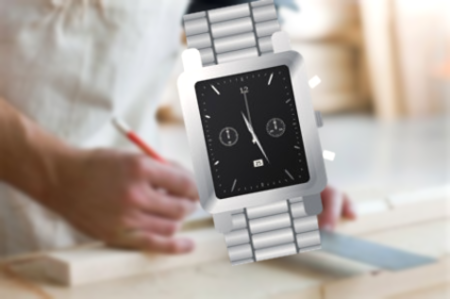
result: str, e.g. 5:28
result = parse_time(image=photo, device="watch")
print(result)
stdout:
11:27
